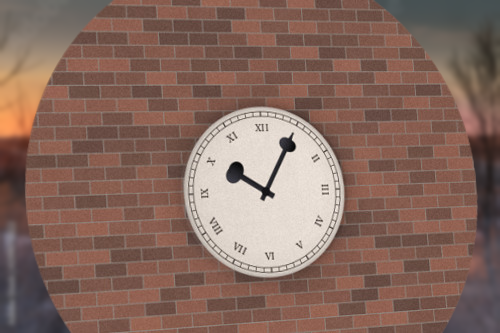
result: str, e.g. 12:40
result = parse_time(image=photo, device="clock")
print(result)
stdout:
10:05
